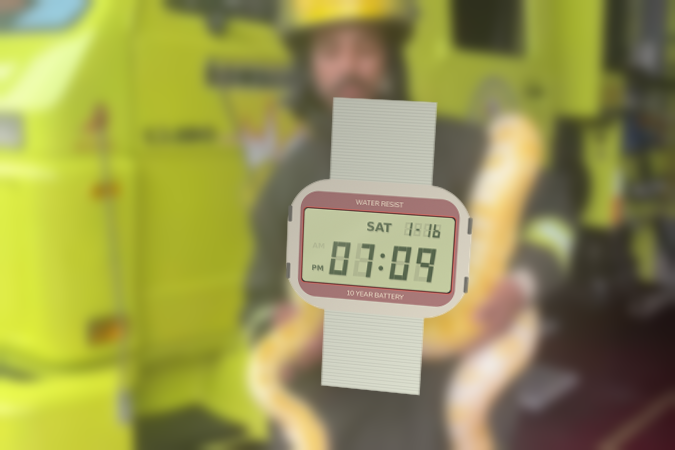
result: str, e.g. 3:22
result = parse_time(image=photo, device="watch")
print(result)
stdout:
7:09
